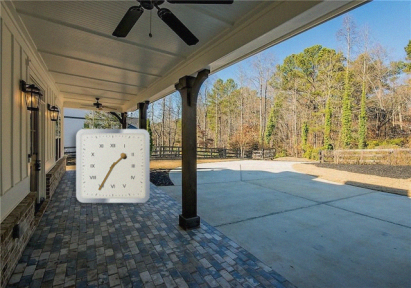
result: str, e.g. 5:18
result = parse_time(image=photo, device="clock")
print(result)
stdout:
1:35
